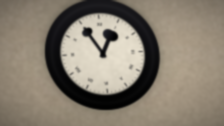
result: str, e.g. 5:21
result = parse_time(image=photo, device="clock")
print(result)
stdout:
12:55
